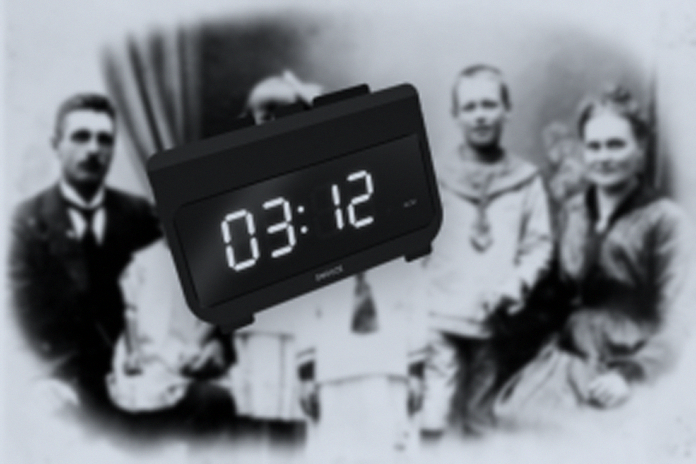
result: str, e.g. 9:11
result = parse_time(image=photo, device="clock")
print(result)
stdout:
3:12
